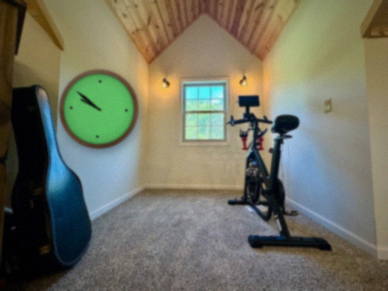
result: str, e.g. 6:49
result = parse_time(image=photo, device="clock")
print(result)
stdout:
9:51
